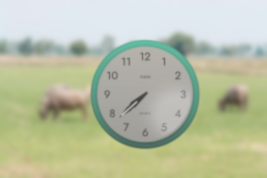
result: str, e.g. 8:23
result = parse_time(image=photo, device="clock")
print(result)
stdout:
7:38
